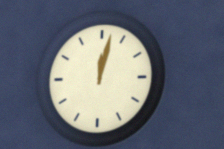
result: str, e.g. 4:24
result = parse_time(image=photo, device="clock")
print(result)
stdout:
12:02
